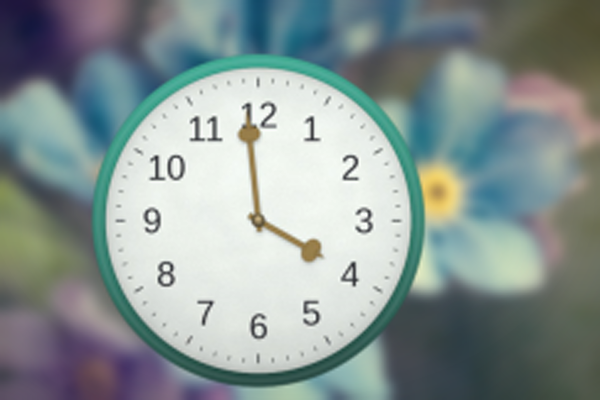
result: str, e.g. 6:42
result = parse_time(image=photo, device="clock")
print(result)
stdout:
3:59
